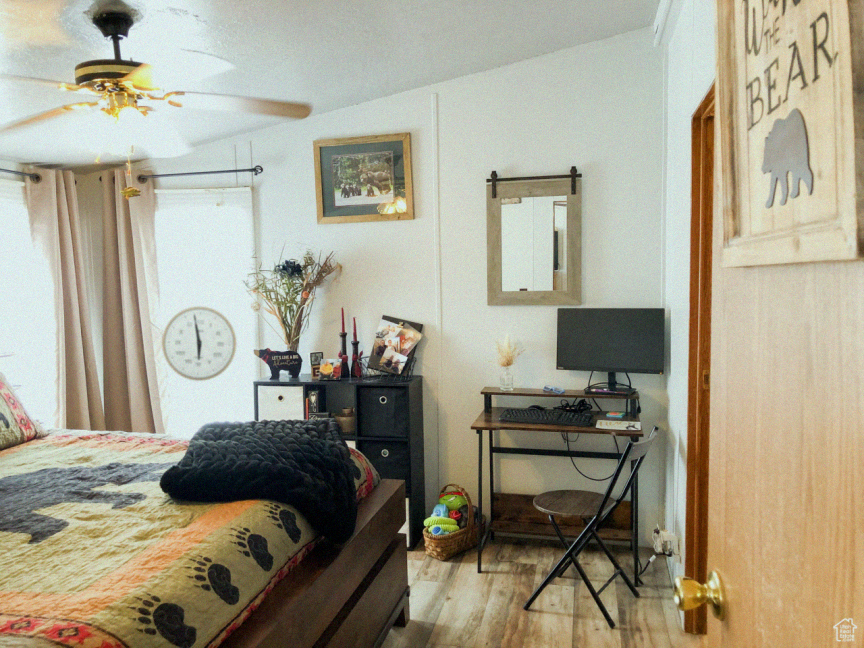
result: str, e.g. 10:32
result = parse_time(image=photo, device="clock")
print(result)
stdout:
5:58
